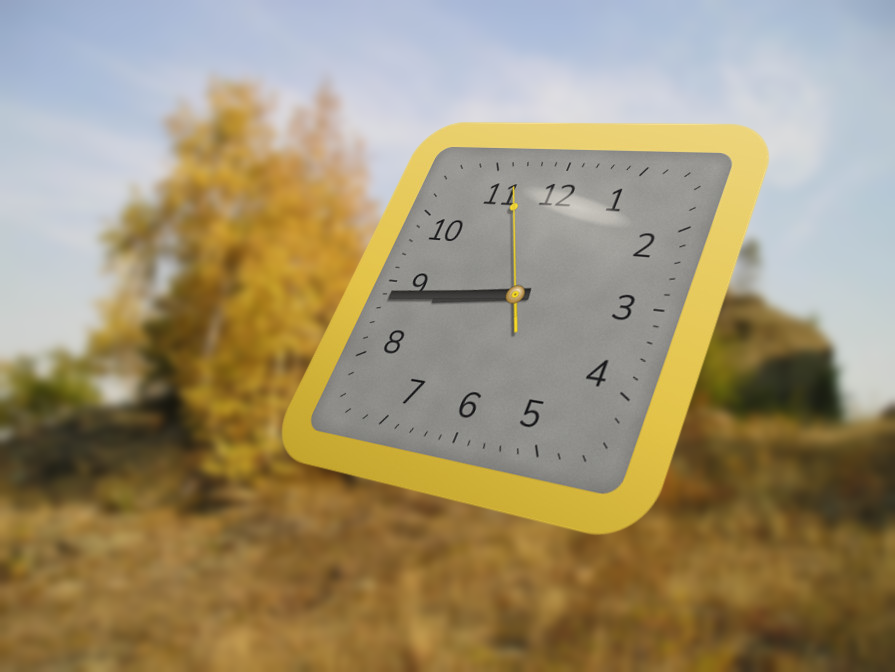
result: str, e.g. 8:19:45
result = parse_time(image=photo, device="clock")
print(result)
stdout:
8:43:56
